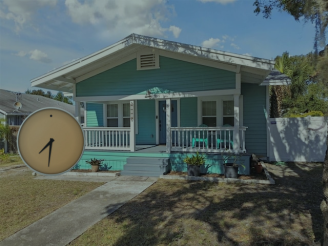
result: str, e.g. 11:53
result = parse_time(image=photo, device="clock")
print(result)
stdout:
7:31
